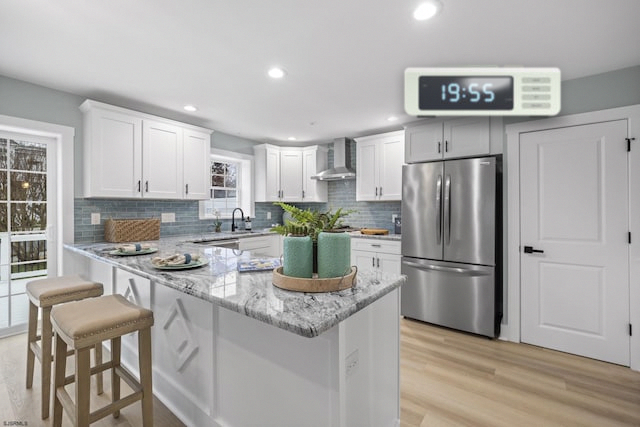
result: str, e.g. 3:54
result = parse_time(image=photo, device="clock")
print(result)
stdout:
19:55
